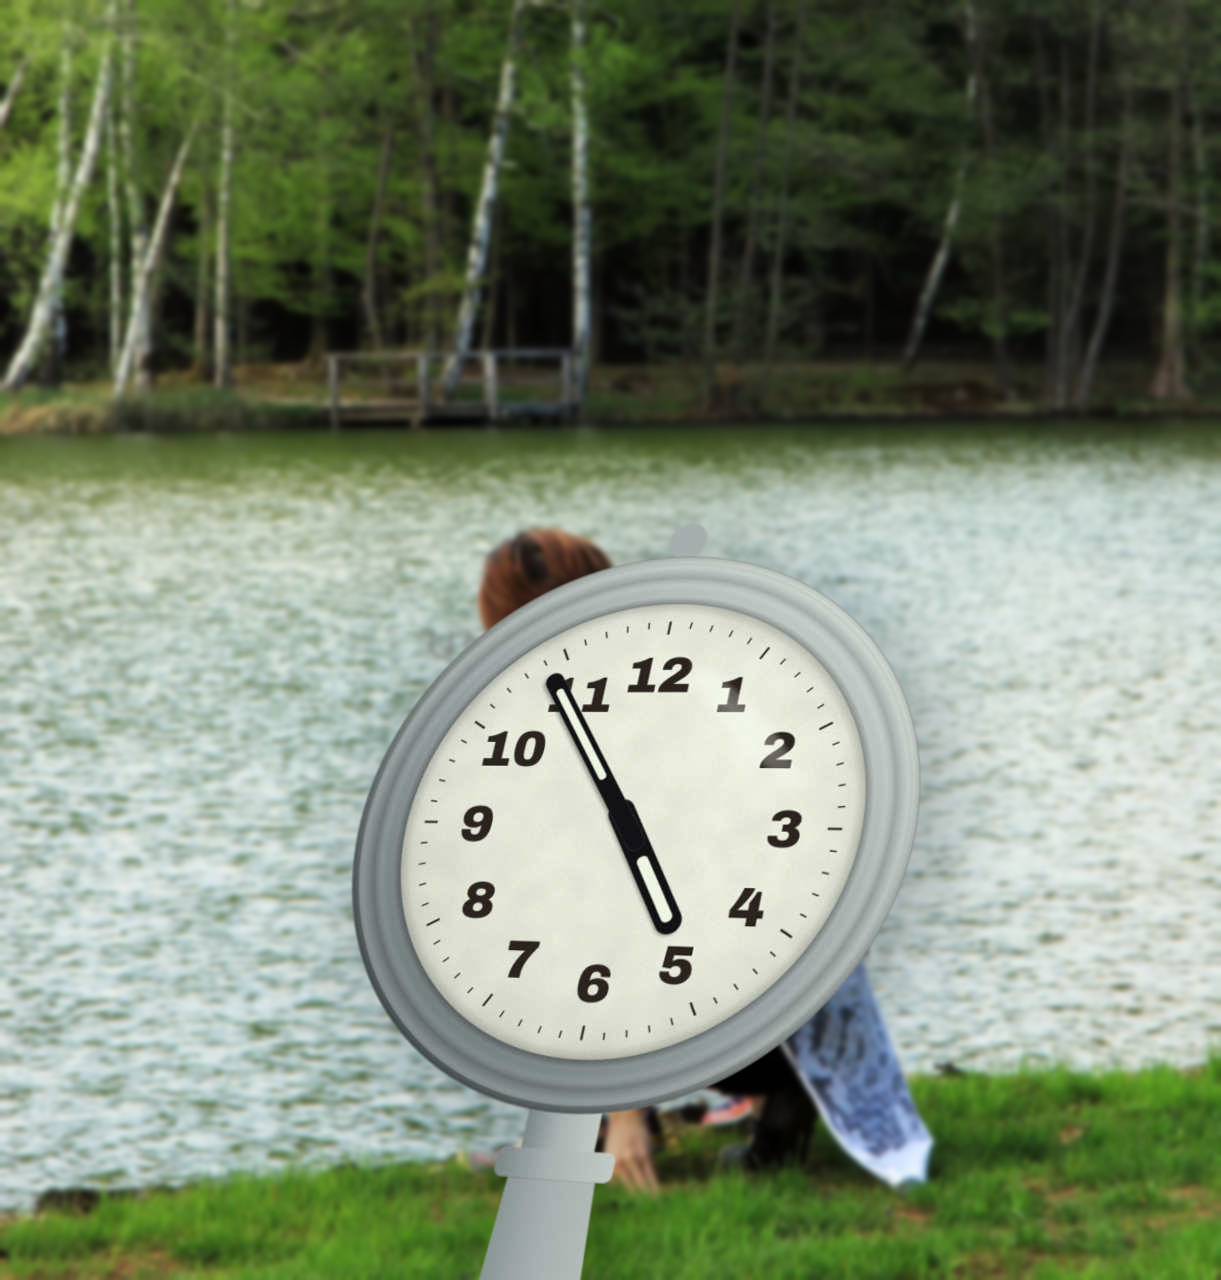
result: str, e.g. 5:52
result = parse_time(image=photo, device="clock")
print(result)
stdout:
4:54
